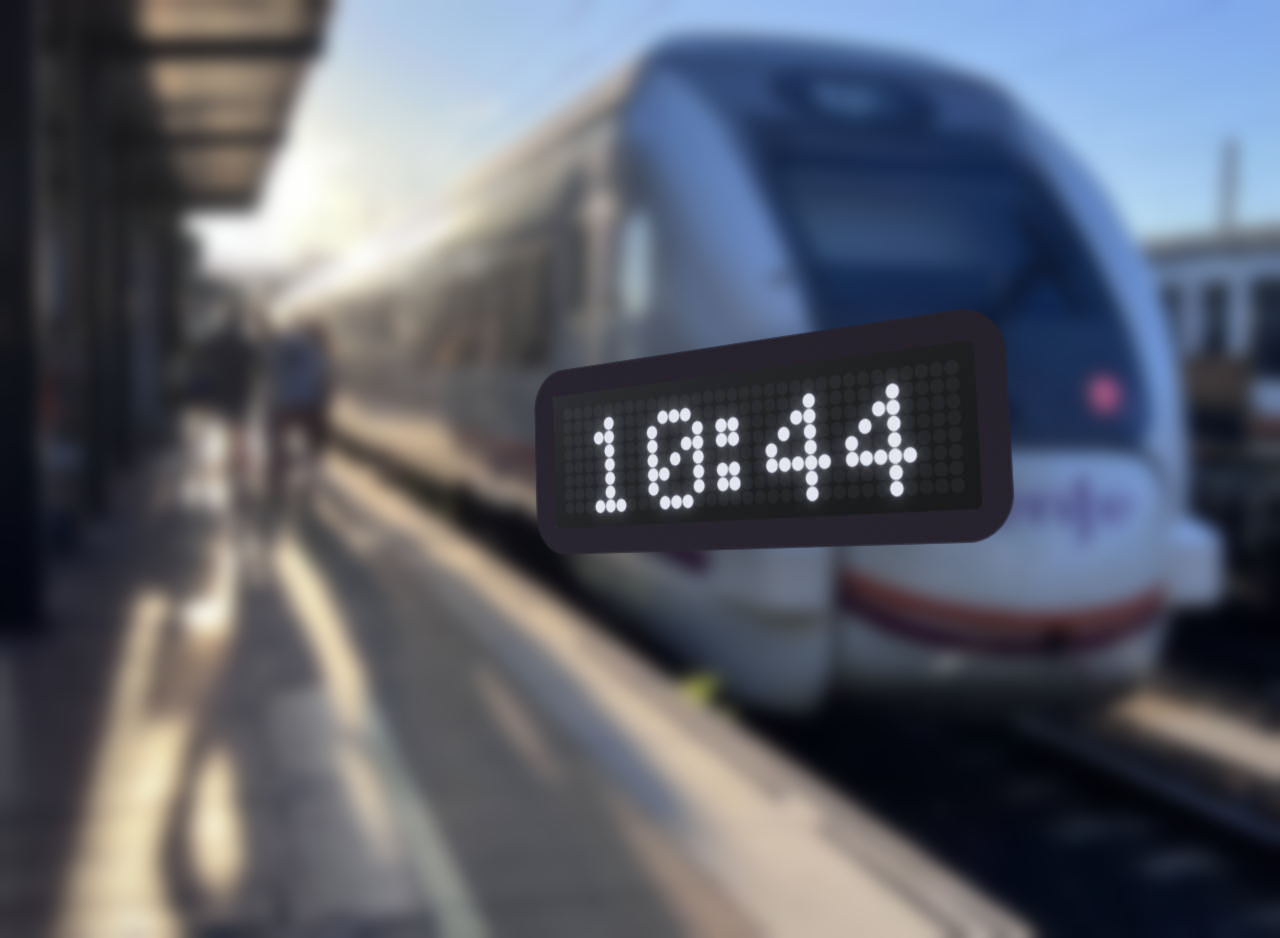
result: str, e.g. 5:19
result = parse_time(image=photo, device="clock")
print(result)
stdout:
10:44
